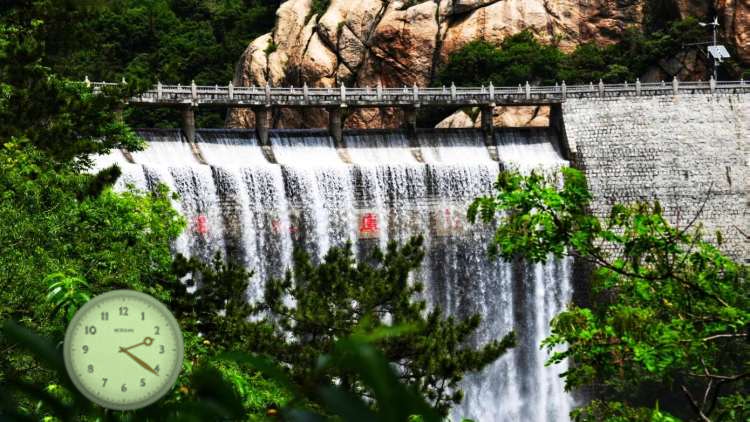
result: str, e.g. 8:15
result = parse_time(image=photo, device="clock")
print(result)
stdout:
2:21
